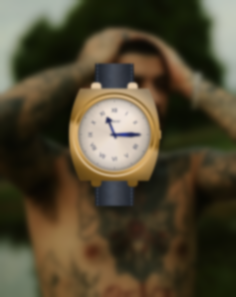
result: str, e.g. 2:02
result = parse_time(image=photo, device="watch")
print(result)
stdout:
11:15
